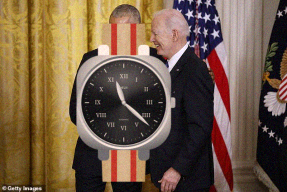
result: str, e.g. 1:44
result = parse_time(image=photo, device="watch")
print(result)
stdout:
11:22
